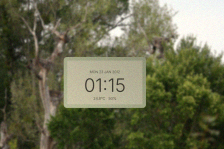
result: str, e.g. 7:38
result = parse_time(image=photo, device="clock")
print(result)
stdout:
1:15
